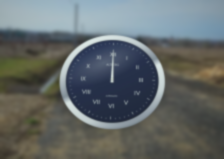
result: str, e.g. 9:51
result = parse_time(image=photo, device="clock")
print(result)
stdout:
12:00
